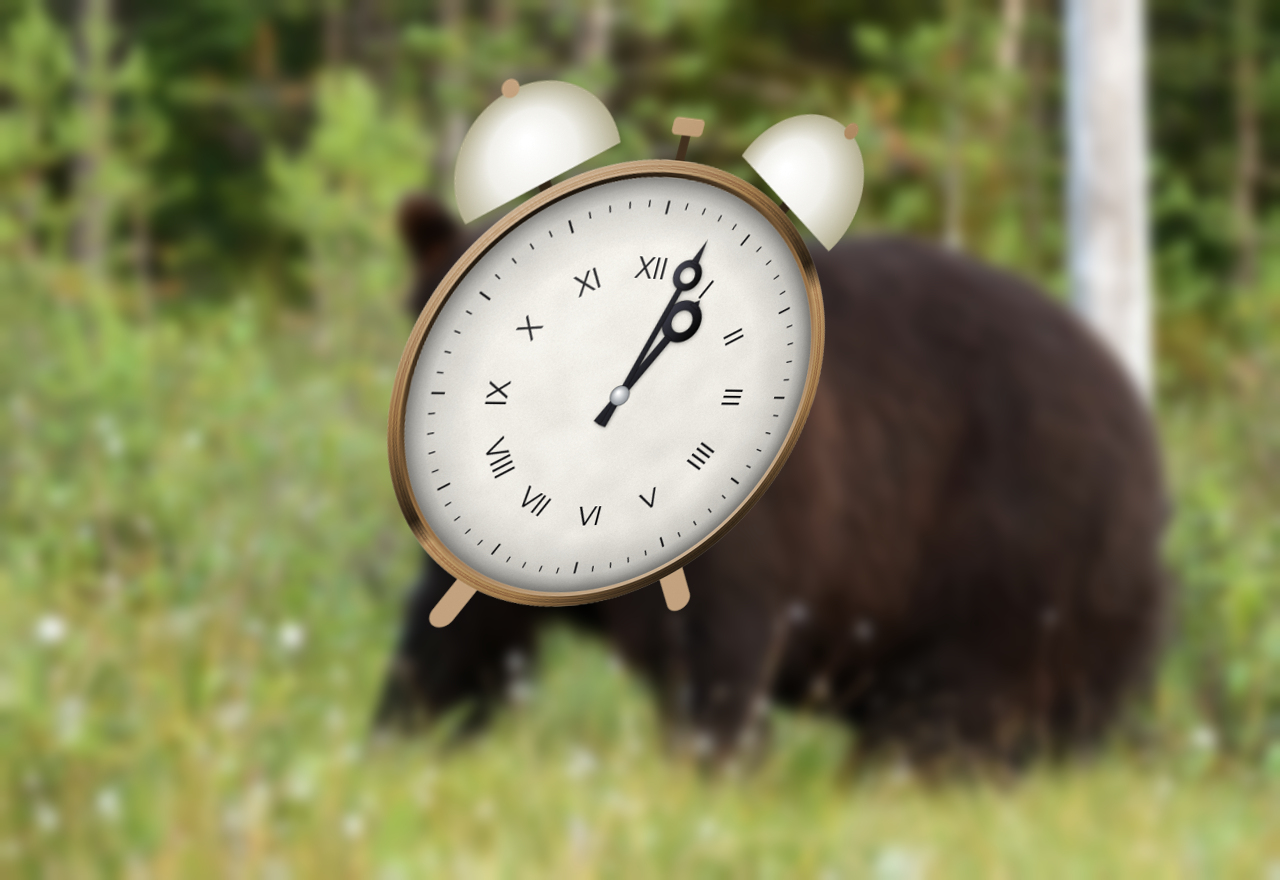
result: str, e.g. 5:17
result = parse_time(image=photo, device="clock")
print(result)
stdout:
1:03
